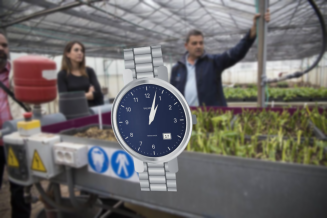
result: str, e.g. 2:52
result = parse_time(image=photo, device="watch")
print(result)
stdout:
1:03
